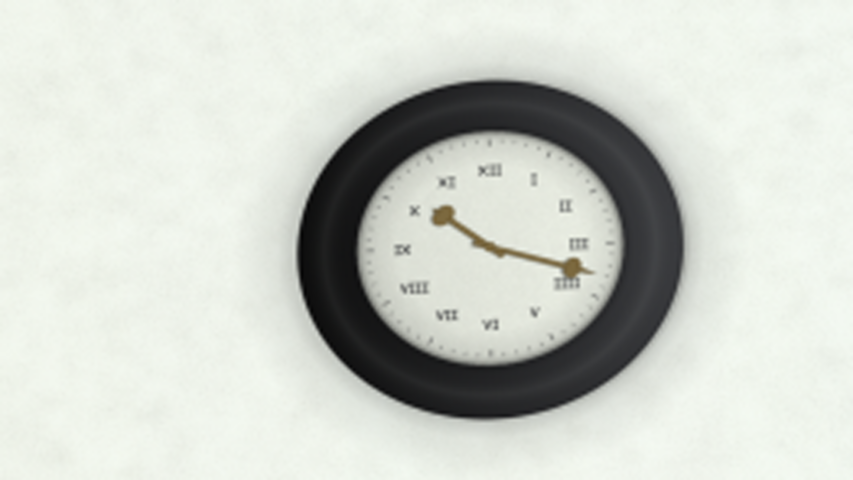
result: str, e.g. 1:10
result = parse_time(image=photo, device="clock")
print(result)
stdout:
10:18
